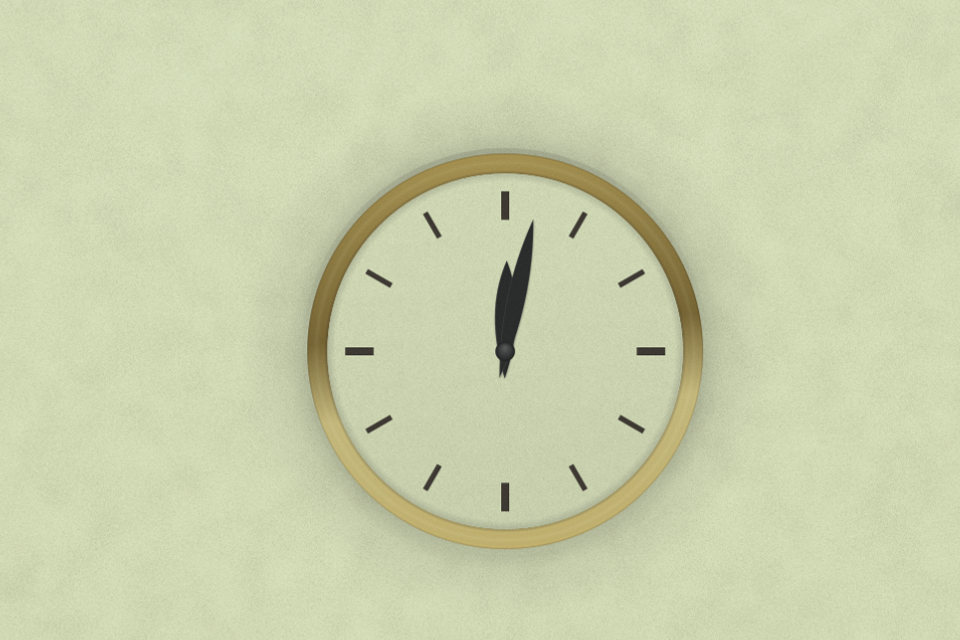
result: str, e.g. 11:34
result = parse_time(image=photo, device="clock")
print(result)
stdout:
12:02
